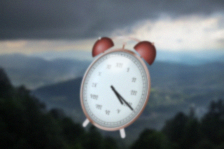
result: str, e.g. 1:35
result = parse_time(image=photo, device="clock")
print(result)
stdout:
4:20
